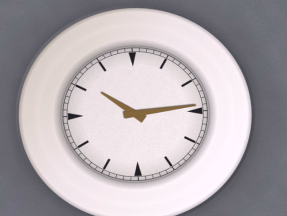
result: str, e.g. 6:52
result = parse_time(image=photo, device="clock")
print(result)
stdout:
10:14
